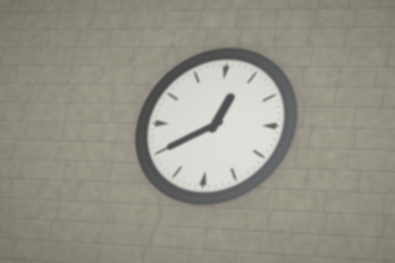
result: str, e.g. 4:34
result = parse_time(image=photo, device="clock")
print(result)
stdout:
12:40
